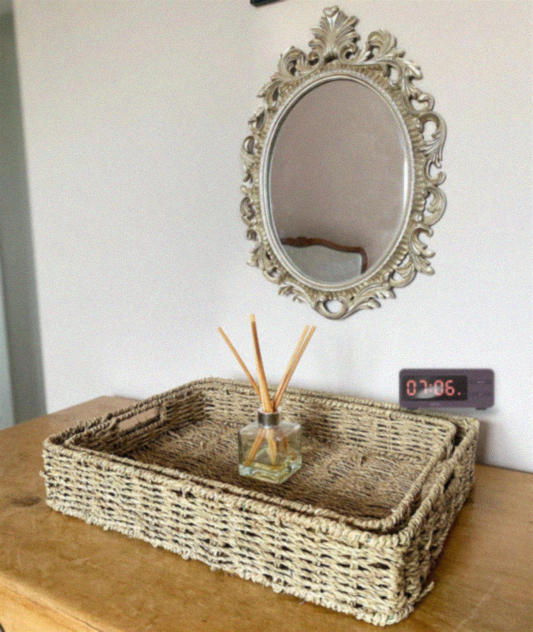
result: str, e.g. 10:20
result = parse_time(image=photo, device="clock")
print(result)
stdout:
7:06
